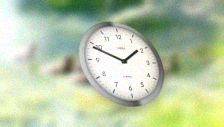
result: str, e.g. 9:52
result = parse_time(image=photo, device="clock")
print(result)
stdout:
1:49
